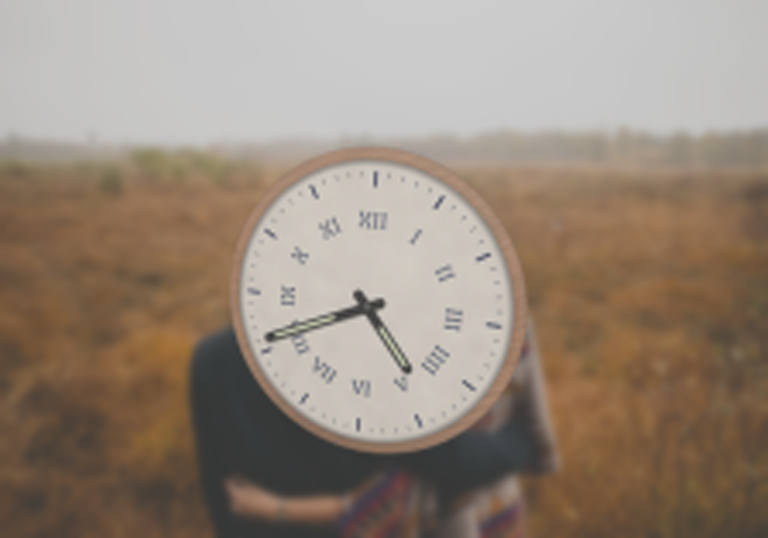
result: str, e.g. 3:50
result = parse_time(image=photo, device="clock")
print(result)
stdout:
4:41
